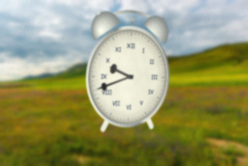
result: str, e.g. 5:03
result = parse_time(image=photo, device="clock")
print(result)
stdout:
9:42
